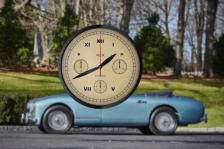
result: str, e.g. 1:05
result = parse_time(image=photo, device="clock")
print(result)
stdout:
1:41
